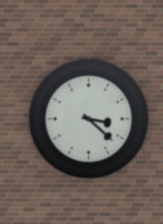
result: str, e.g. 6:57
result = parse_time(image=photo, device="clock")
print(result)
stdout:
3:22
